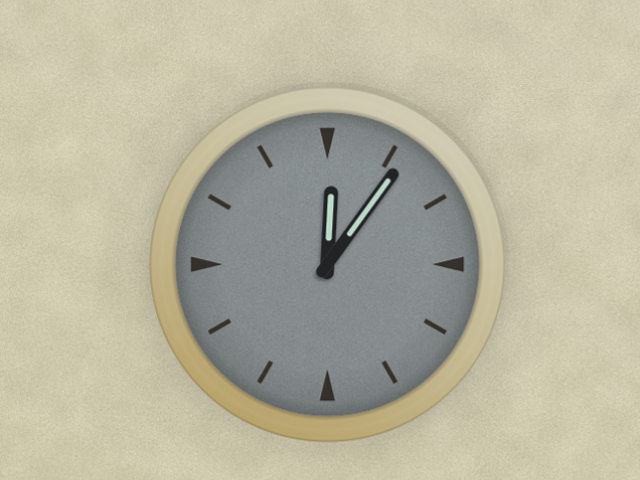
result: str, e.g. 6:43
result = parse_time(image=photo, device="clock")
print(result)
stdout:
12:06
